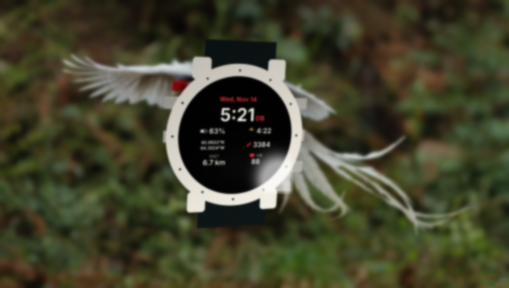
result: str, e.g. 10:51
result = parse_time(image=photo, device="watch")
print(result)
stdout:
5:21
